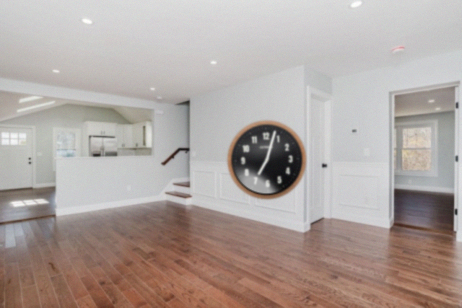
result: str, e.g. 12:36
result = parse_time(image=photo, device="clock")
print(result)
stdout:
7:03
